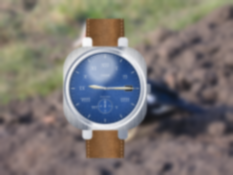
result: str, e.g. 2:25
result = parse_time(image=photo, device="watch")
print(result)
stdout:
9:15
